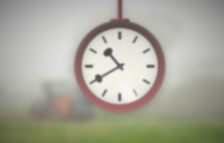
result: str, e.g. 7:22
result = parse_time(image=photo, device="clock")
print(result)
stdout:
10:40
